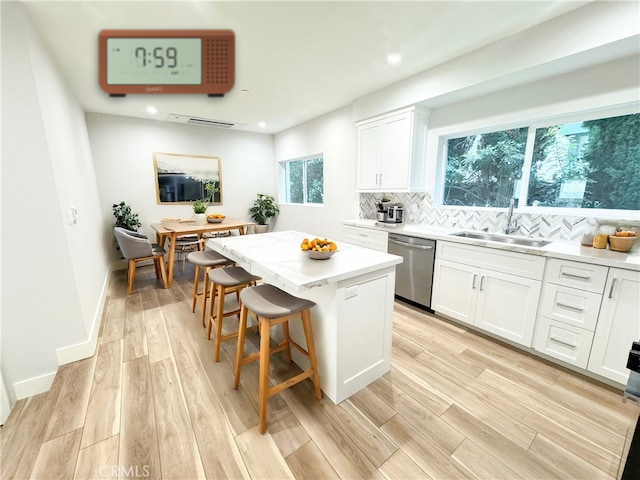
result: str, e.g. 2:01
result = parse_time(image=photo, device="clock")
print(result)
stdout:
7:59
